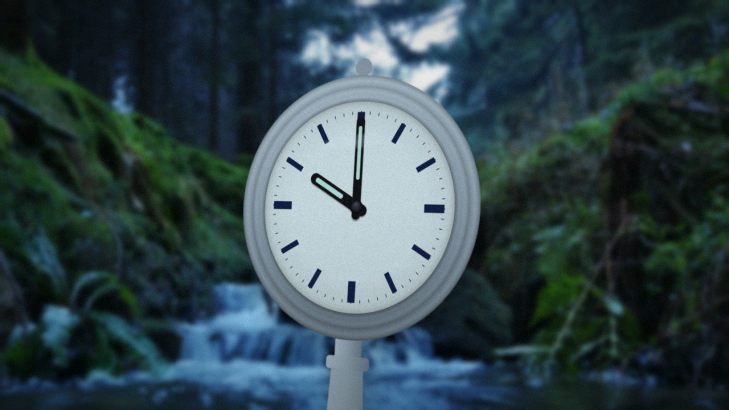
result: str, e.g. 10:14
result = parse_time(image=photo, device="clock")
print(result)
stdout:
10:00
